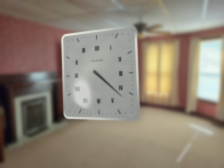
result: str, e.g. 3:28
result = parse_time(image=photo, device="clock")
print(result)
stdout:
4:22
